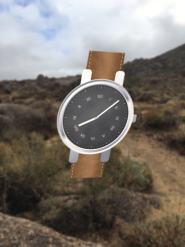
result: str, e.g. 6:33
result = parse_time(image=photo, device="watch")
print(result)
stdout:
8:08
